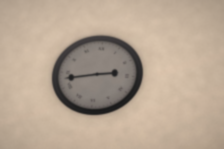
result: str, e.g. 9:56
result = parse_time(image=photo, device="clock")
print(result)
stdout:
2:43
